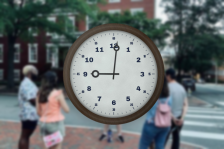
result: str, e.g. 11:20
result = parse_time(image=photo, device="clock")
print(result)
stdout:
9:01
